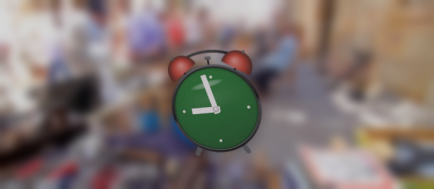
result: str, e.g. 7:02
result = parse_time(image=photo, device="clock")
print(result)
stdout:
8:58
